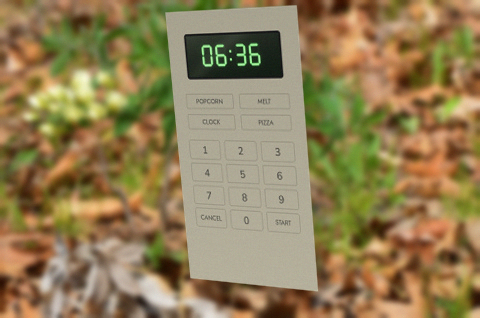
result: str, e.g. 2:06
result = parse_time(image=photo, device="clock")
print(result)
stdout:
6:36
